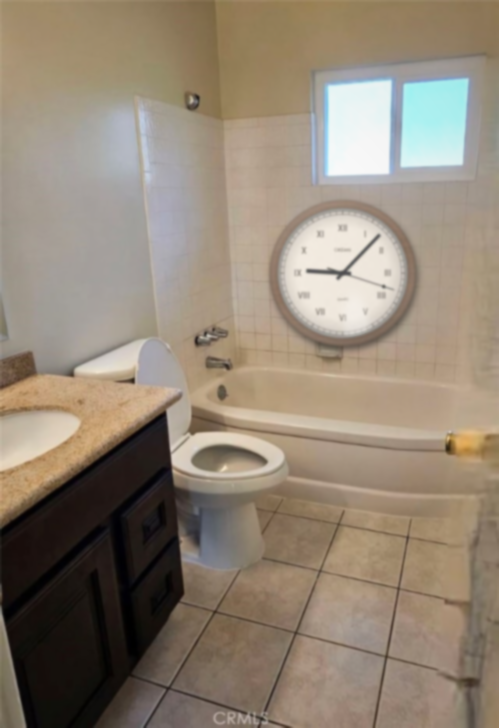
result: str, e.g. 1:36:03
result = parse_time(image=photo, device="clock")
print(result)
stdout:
9:07:18
